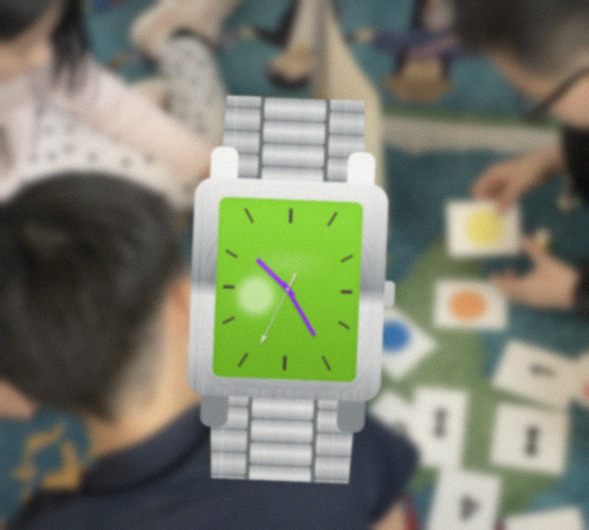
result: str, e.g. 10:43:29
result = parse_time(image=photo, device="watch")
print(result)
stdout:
10:24:34
